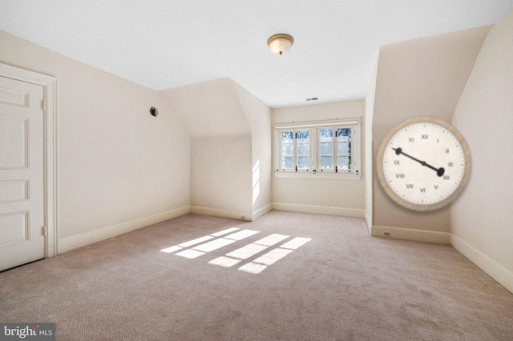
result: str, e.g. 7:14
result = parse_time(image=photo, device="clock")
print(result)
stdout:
3:49
